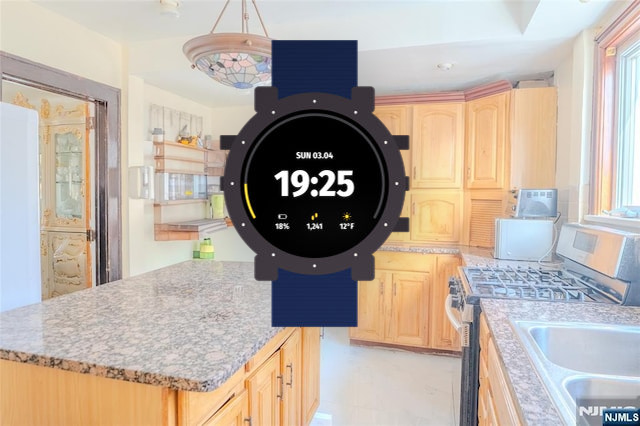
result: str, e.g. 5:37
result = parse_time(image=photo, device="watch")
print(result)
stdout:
19:25
